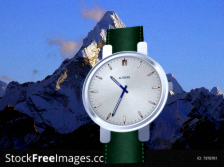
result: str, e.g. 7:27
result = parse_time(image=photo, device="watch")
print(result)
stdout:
10:34
